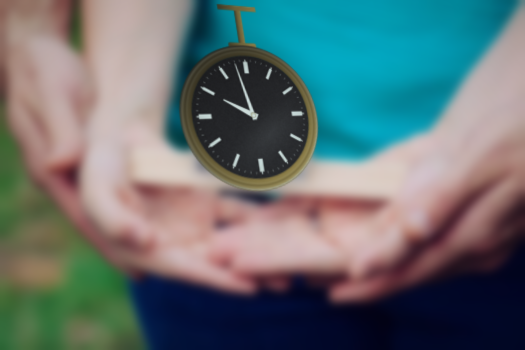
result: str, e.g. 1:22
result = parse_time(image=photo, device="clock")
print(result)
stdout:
9:58
